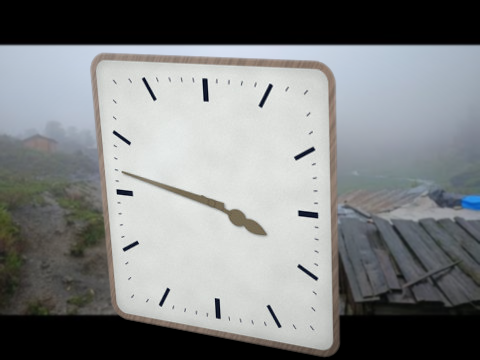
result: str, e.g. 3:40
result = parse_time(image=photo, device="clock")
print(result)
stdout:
3:47
